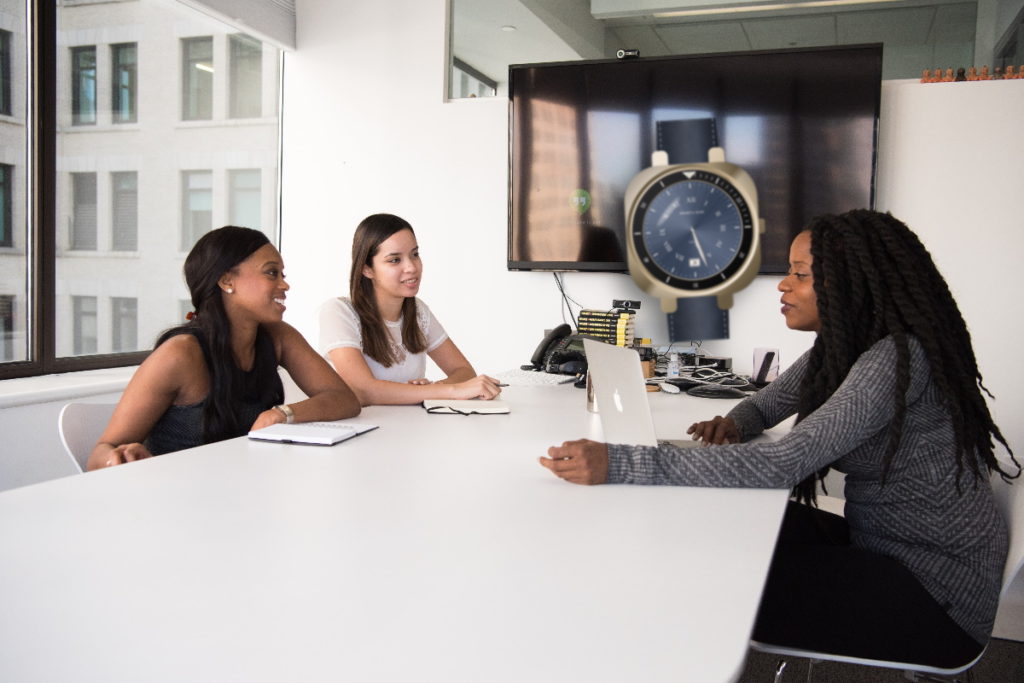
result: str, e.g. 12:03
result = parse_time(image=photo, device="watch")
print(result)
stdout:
5:27
